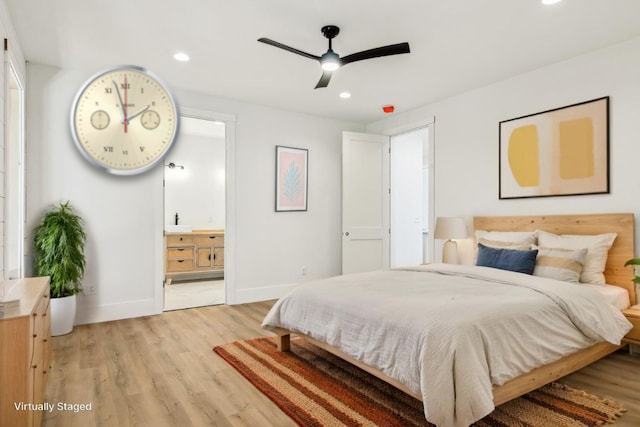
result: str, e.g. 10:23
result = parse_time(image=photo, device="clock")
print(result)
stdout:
1:57
